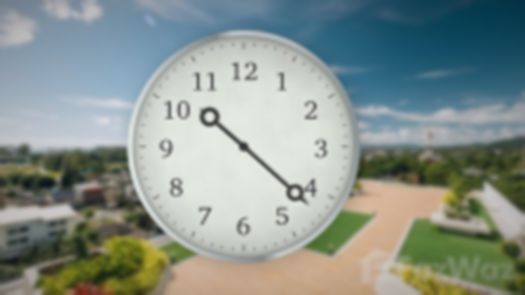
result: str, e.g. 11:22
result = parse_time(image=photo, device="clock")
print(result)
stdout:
10:22
